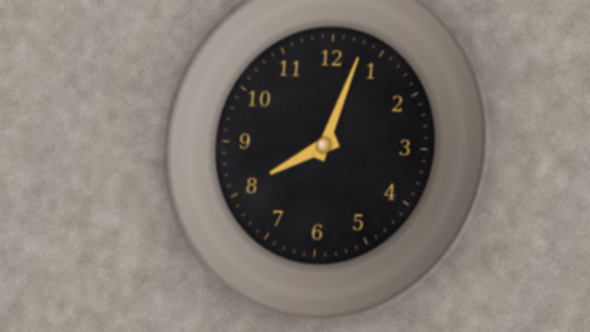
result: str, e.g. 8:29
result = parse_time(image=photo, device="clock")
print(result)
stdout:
8:03
